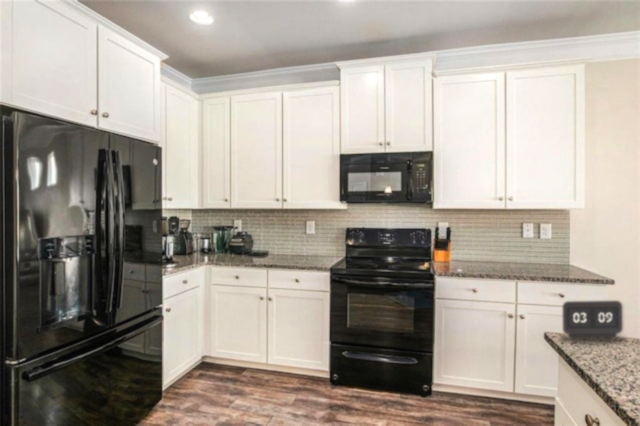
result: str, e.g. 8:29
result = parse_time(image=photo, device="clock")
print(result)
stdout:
3:09
